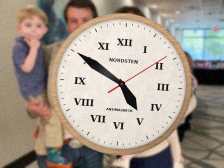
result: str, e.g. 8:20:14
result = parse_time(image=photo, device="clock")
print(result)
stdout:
4:50:09
